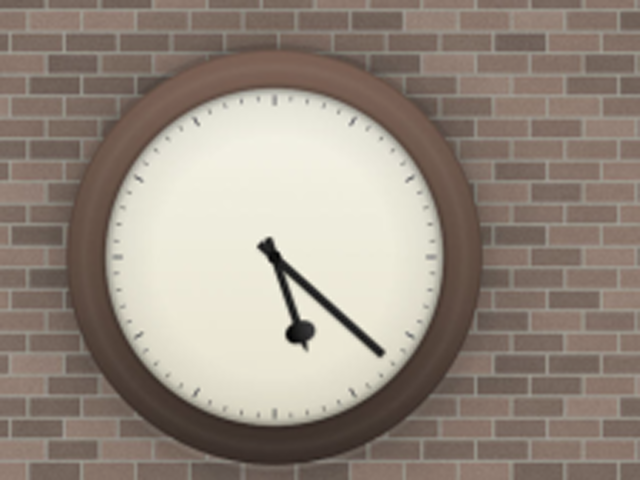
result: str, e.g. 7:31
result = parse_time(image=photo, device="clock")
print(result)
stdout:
5:22
